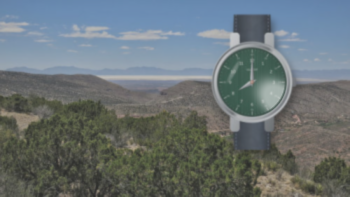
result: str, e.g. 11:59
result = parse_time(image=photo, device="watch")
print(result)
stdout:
8:00
